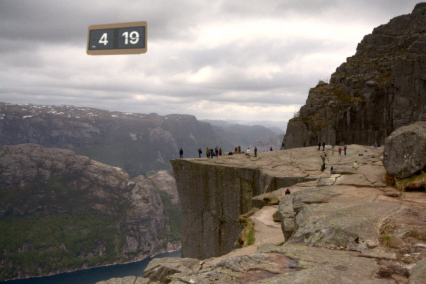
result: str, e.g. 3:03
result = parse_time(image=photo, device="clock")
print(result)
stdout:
4:19
